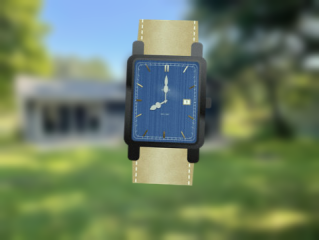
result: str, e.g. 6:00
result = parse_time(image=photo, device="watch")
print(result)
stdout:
8:00
